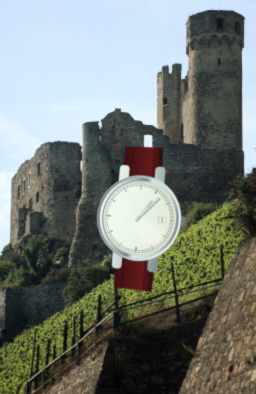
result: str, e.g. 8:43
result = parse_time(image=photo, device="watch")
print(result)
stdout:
1:07
